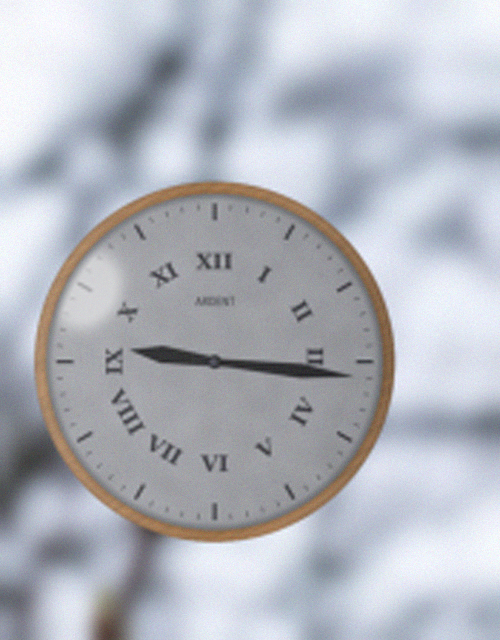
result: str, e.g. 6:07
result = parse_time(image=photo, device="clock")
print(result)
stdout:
9:16
